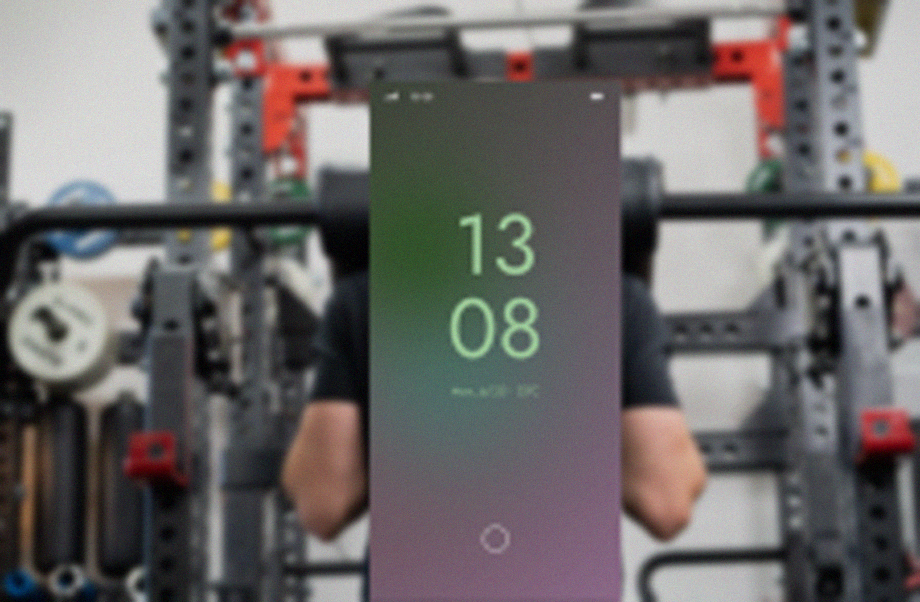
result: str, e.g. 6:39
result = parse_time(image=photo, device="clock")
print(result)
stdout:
13:08
